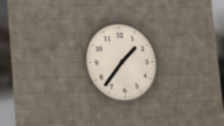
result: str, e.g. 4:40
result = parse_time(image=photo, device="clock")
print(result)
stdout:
1:37
